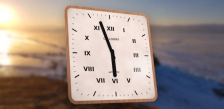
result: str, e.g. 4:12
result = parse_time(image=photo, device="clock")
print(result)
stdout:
5:57
